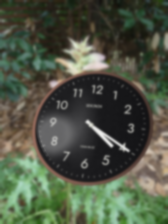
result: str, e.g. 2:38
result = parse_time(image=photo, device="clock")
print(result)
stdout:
4:20
